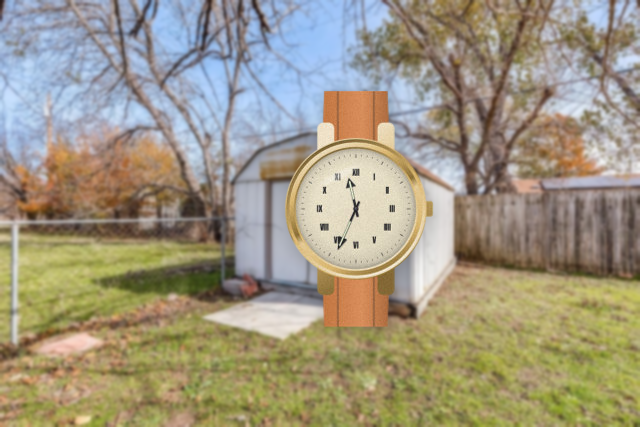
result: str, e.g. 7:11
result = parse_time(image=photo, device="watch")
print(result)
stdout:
11:34
